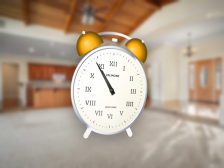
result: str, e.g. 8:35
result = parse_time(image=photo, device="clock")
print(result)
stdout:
10:54
